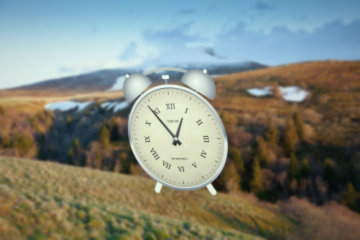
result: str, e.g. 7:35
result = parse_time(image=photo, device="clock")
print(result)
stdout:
12:54
